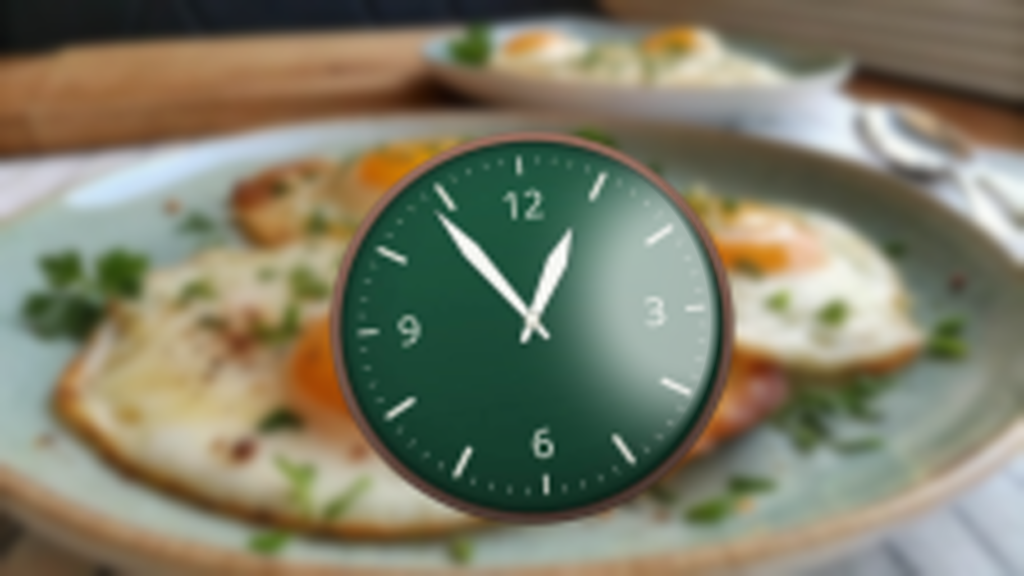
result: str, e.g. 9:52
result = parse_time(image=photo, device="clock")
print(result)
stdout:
12:54
